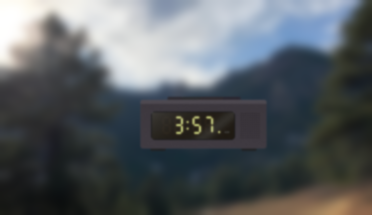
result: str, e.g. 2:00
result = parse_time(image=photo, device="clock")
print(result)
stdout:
3:57
